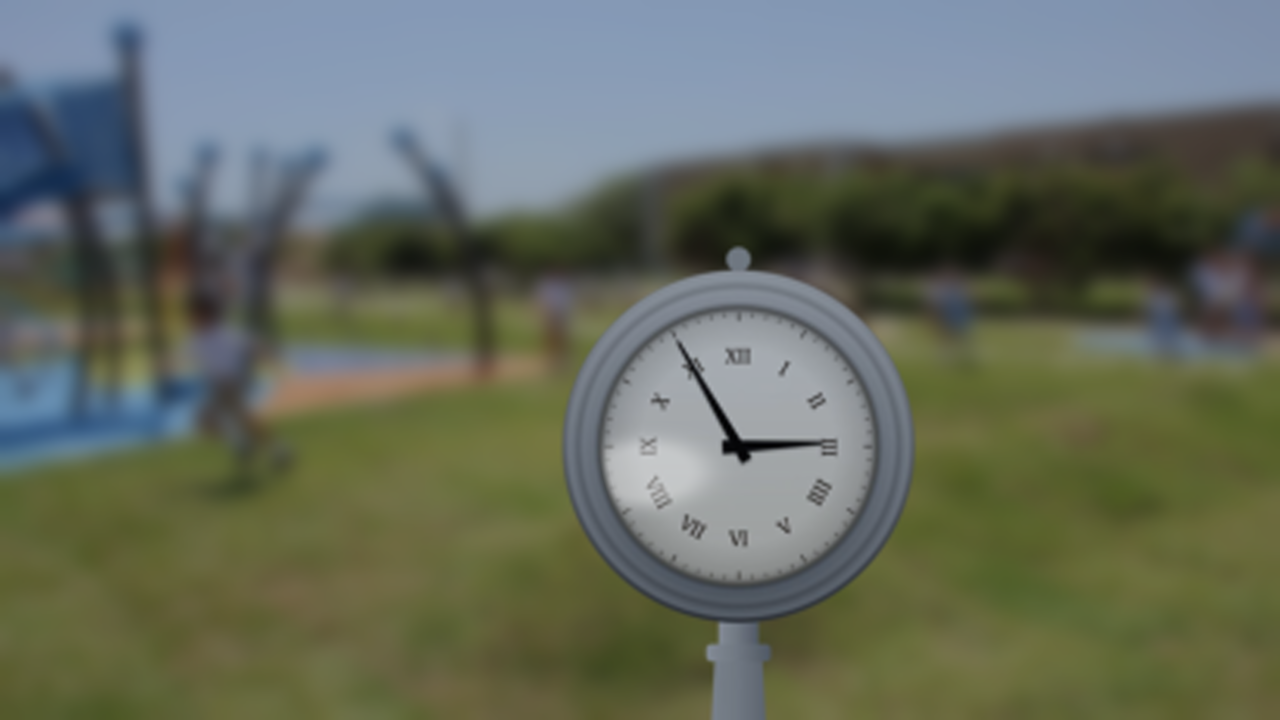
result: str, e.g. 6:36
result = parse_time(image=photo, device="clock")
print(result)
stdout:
2:55
